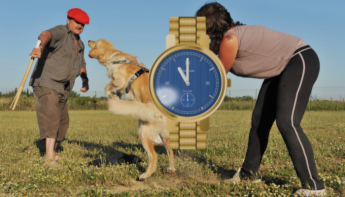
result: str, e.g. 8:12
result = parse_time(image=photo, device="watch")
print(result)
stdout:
11:00
